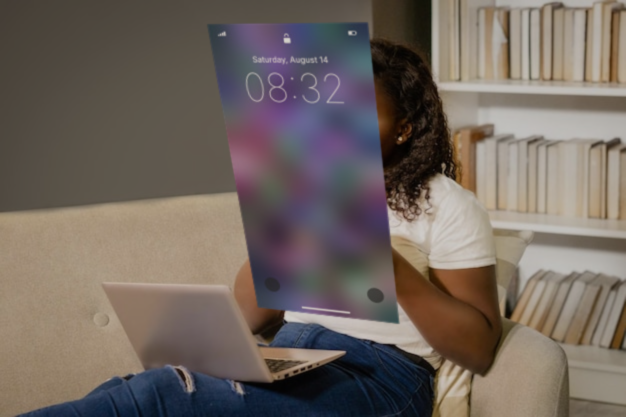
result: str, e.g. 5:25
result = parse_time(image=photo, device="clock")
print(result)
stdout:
8:32
